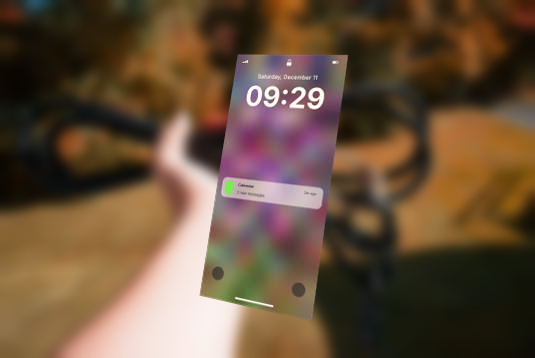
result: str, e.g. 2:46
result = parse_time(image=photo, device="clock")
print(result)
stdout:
9:29
